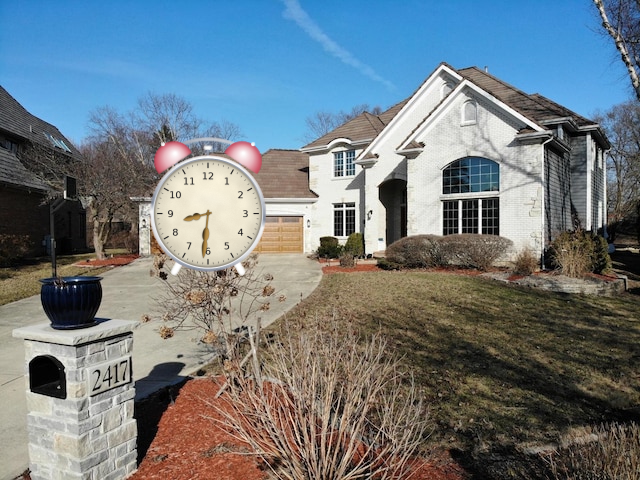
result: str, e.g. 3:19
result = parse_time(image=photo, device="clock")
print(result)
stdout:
8:31
